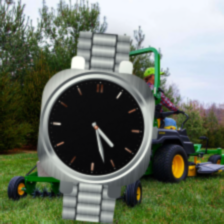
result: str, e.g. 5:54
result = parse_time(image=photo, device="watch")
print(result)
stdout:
4:27
